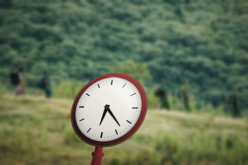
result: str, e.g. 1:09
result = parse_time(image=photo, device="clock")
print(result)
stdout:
6:23
